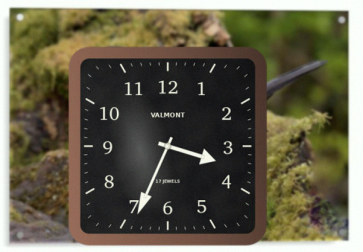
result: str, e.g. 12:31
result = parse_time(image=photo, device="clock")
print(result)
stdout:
3:34
